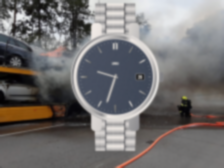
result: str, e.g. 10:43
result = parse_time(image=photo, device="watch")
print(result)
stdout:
9:33
